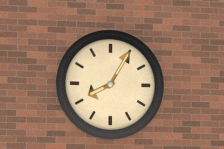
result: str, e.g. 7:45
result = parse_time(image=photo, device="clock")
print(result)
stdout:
8:05
